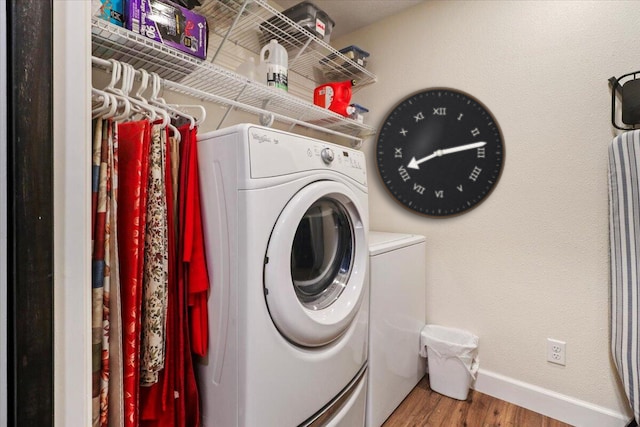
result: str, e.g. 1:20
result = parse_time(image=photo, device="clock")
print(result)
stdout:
8:13
